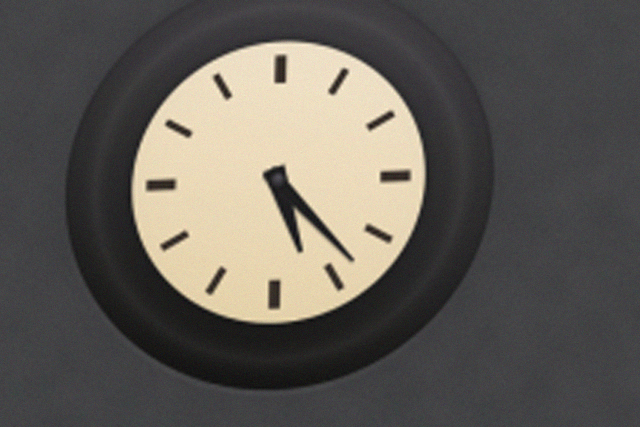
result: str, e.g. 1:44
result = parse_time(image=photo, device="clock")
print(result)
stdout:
5:23
